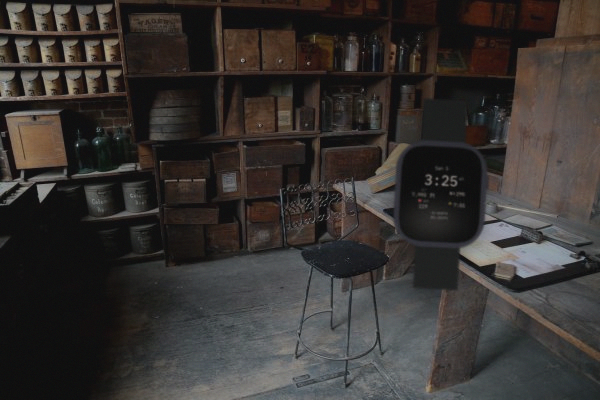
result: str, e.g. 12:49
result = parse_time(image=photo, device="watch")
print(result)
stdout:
3:25
